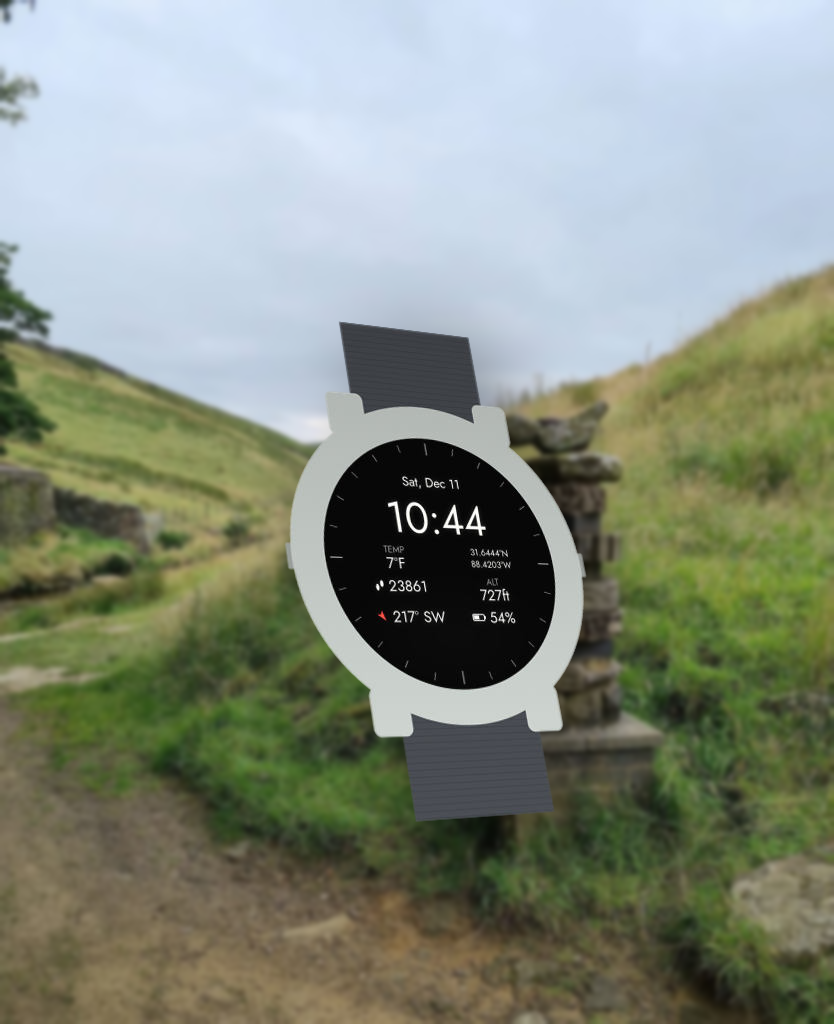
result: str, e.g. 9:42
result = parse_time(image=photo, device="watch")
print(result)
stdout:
10:44
